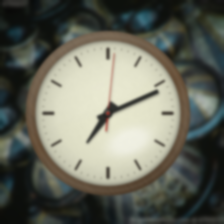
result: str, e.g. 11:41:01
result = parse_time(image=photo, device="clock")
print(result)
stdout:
7:11:01
